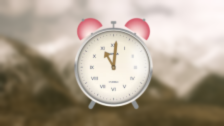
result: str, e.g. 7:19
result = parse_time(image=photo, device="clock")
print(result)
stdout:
11:01
